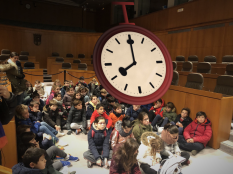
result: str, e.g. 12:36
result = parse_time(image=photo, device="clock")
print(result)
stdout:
8:00
